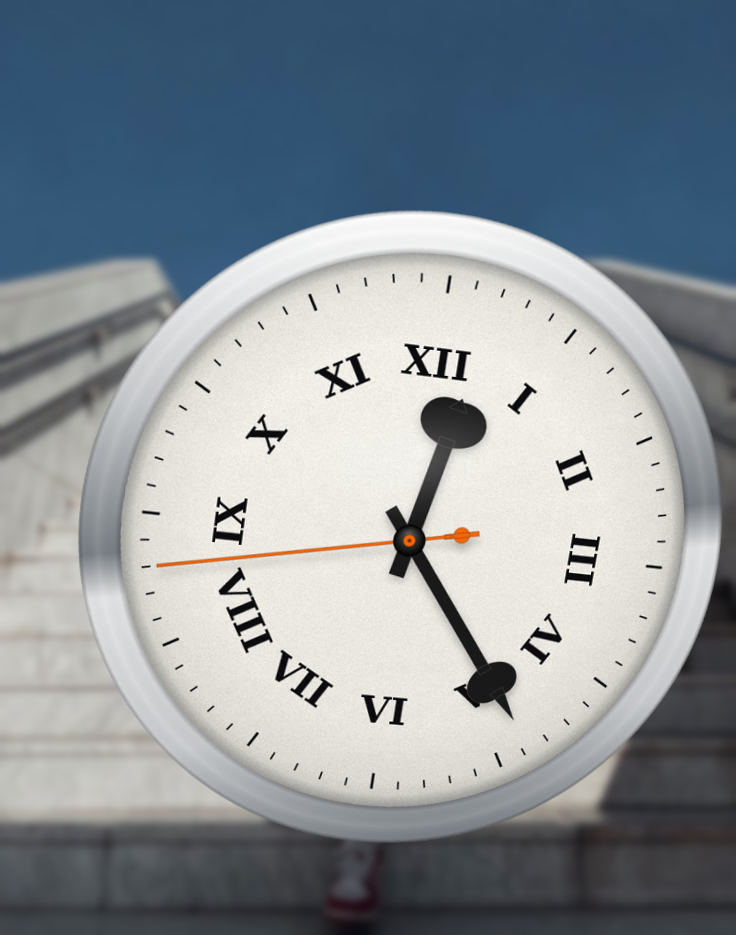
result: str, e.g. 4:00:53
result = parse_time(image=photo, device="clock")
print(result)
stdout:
12:23:43
